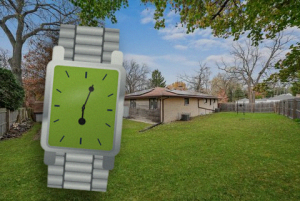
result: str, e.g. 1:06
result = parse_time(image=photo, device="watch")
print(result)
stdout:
6:03
